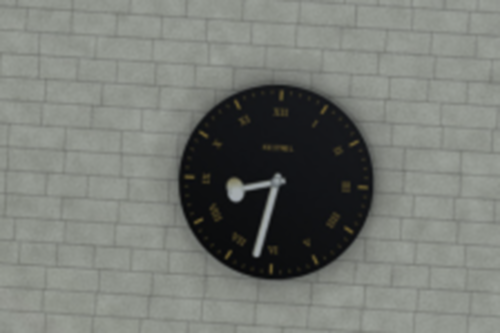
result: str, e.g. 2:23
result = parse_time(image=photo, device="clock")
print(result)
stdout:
8:32
